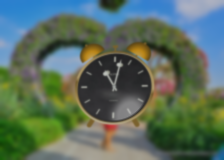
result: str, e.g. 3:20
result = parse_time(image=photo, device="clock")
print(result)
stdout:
11:02
